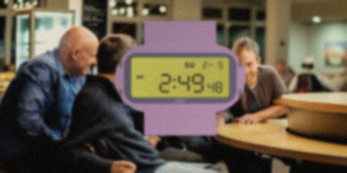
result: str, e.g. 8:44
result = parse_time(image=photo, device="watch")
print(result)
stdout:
2:49
